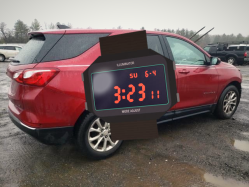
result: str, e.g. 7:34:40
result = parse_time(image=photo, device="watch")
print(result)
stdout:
3:23:11
